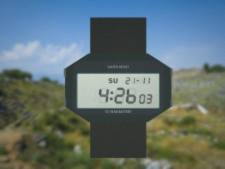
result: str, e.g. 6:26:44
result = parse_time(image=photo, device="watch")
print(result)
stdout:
4:26:03
